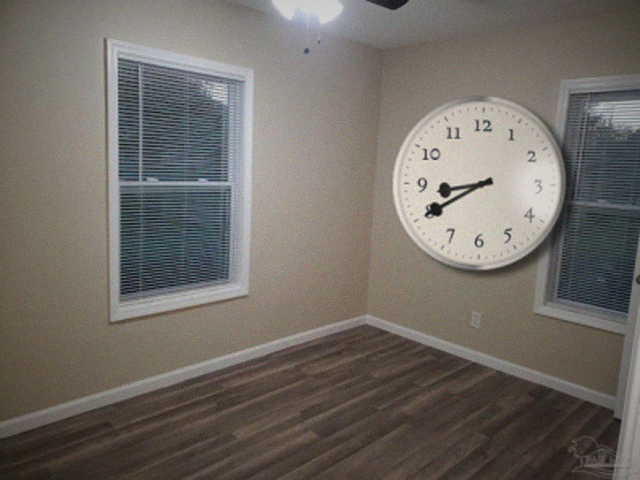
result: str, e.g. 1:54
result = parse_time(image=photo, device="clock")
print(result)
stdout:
8:40
